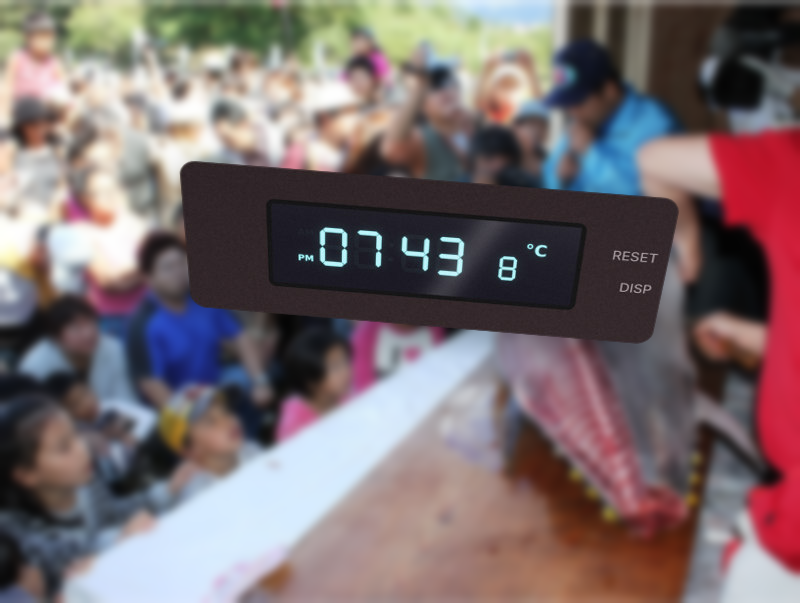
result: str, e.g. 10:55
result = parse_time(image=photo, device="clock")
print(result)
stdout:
7:43
